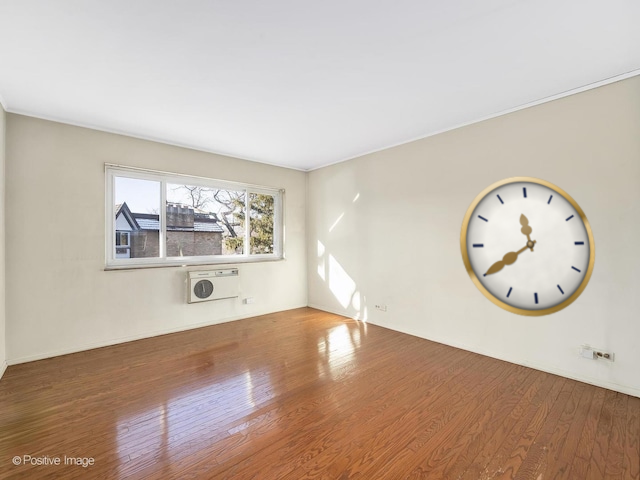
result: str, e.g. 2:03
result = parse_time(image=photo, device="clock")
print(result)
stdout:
11:40
